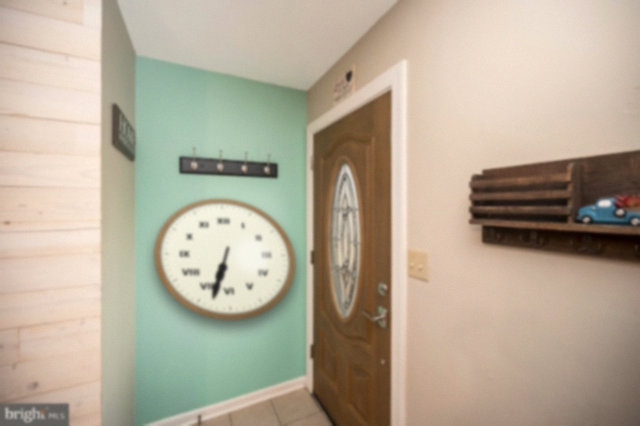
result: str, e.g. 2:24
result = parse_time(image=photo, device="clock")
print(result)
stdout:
6:33
